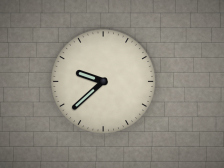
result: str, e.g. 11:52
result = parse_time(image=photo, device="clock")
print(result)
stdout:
9:38
